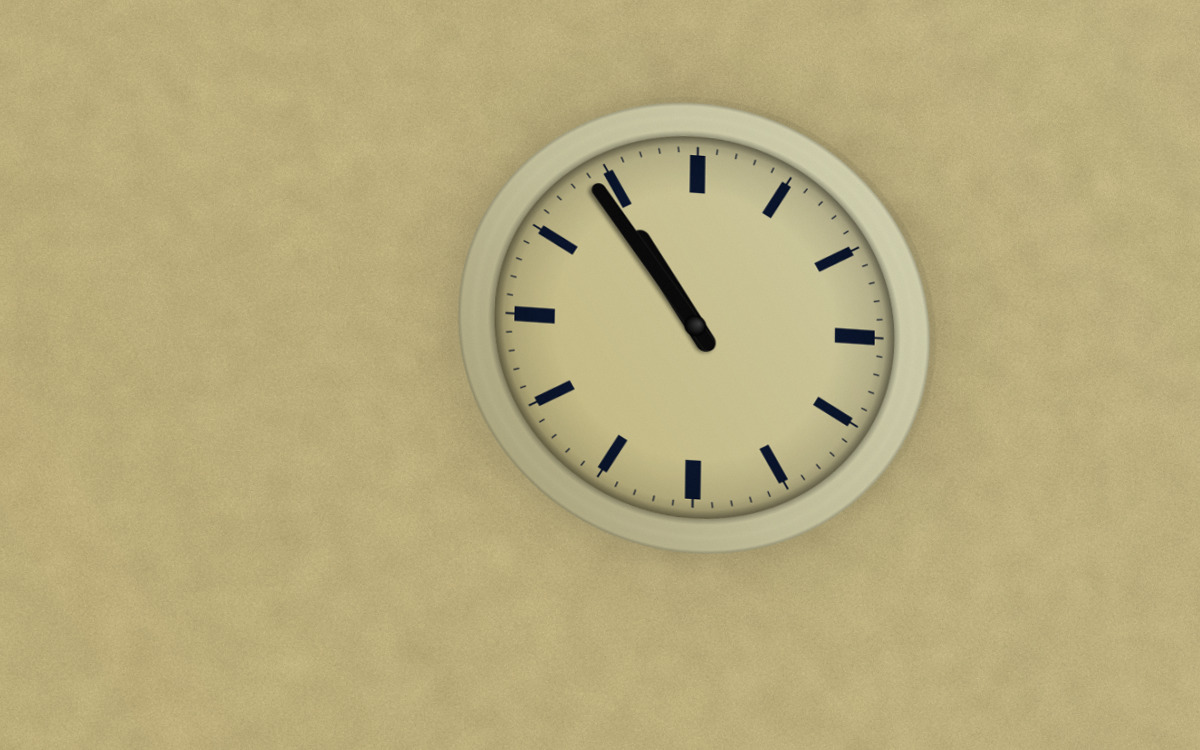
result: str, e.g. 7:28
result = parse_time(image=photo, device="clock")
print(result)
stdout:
10:54
